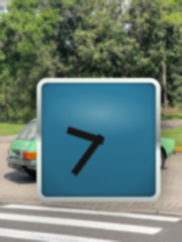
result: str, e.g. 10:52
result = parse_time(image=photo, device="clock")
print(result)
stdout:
9:36
